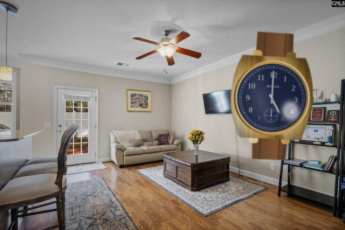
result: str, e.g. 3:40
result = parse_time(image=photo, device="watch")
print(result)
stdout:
5:00
